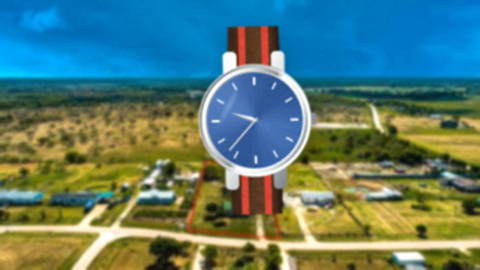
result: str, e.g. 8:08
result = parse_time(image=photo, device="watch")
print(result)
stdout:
9:37
